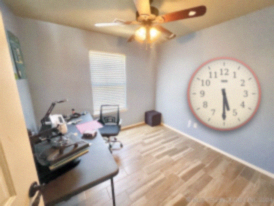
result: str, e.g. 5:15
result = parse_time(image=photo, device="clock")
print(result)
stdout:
5:30
